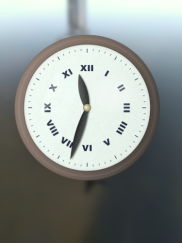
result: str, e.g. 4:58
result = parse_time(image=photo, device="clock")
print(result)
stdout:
11:33
